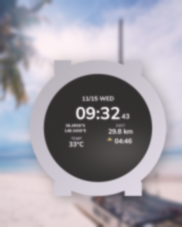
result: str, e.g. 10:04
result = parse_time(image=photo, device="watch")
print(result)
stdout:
9:32
